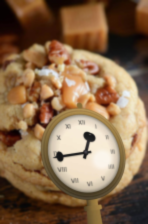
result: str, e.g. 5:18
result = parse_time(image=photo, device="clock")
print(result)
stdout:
12:44
